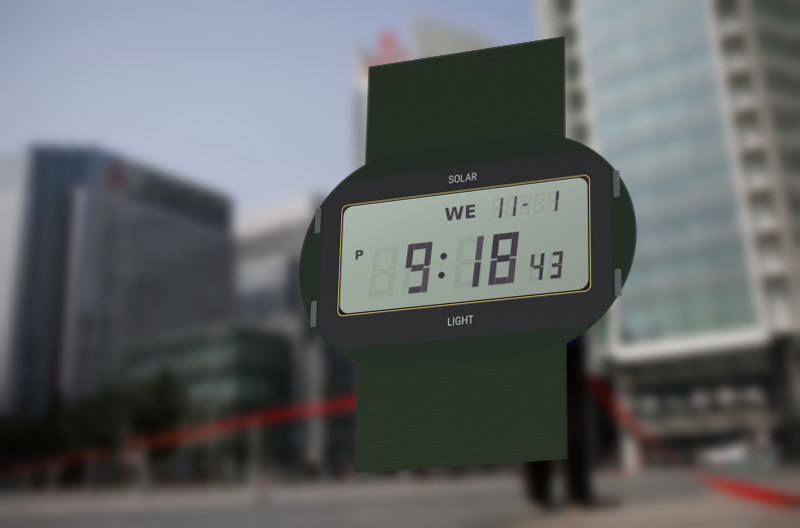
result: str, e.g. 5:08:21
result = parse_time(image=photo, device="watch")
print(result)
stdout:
9:18:43
